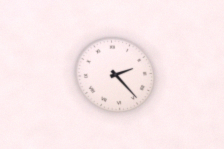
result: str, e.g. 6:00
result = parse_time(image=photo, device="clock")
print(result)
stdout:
2:24
